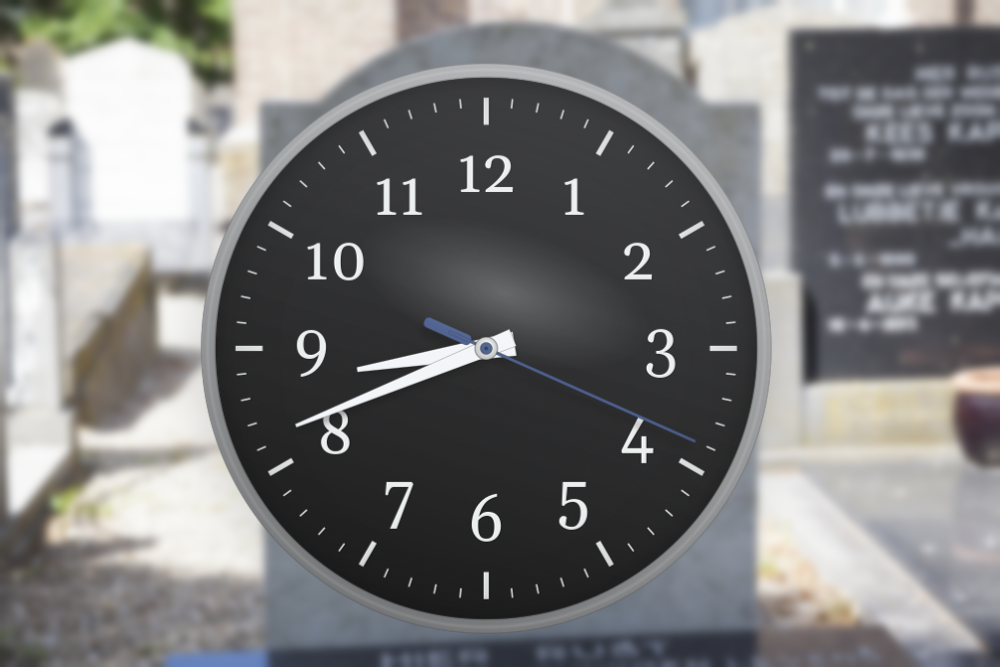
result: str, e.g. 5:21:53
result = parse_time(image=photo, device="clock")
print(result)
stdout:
8:41:19
